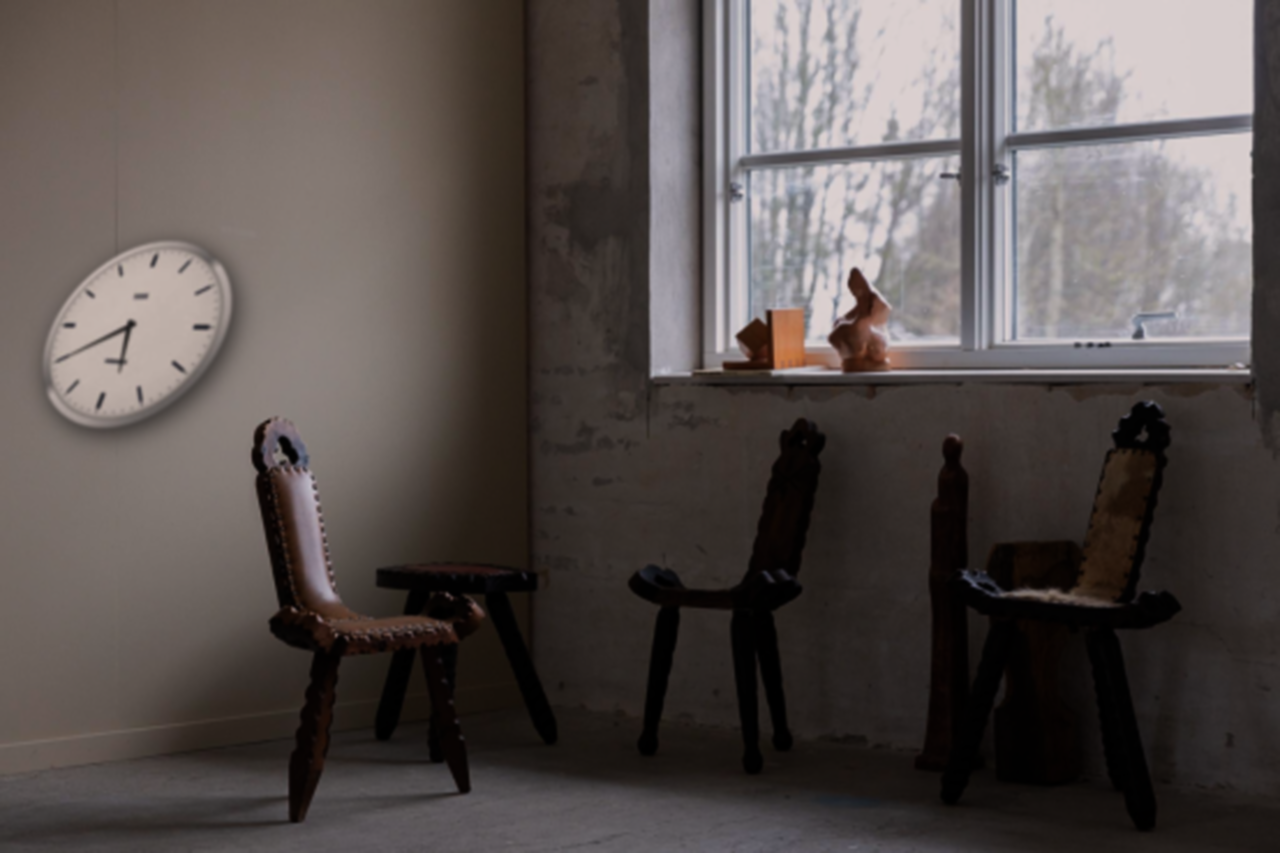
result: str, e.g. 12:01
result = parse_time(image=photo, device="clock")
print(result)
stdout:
5:40
